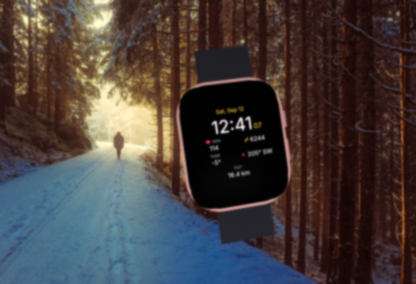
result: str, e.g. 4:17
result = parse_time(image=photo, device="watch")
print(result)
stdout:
12:41
